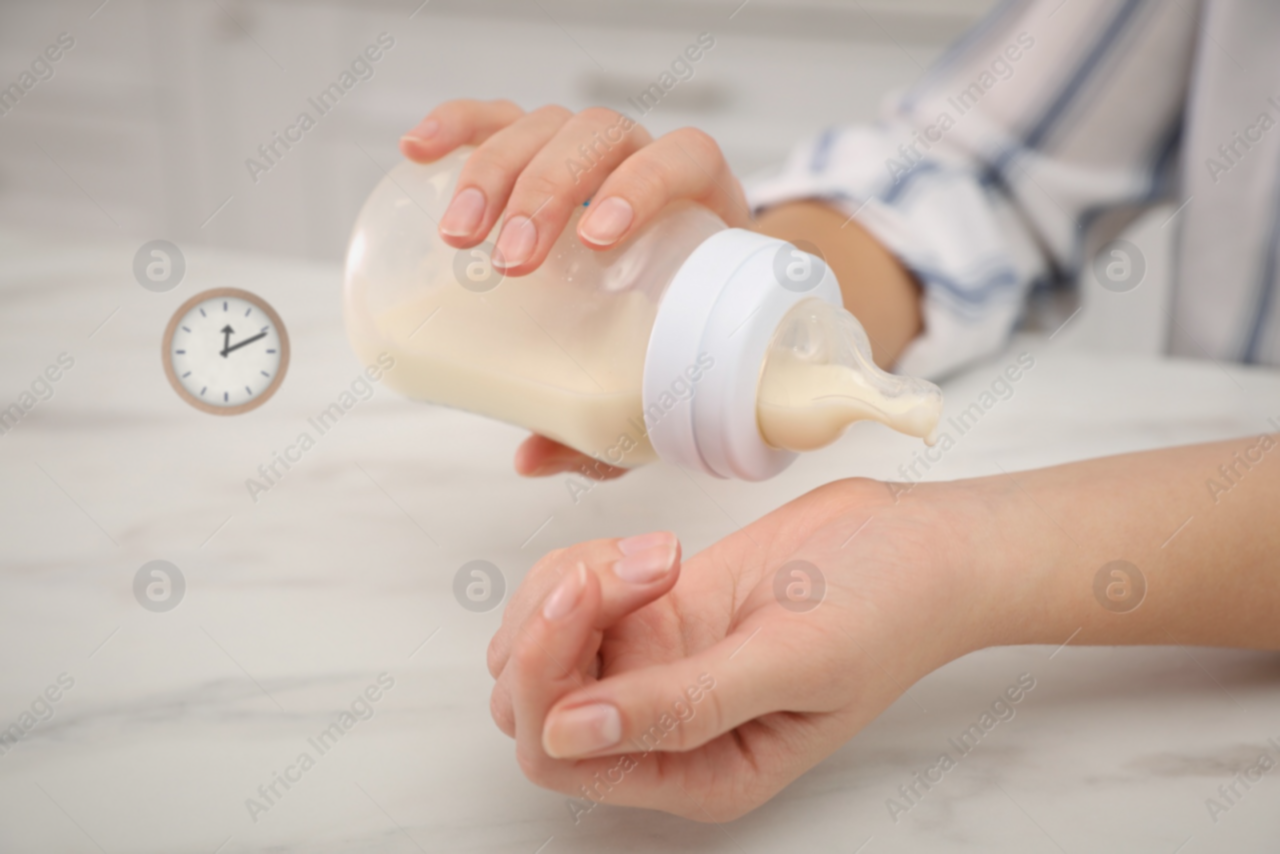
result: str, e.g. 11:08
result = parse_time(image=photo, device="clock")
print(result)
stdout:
12:11
